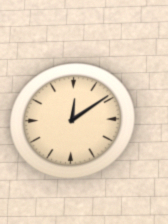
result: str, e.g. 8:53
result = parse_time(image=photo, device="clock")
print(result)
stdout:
12:09
